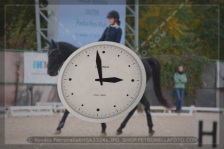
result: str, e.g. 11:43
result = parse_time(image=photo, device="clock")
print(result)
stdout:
2:58
